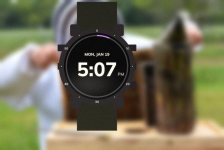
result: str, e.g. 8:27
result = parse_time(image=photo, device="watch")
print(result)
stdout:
5:07
